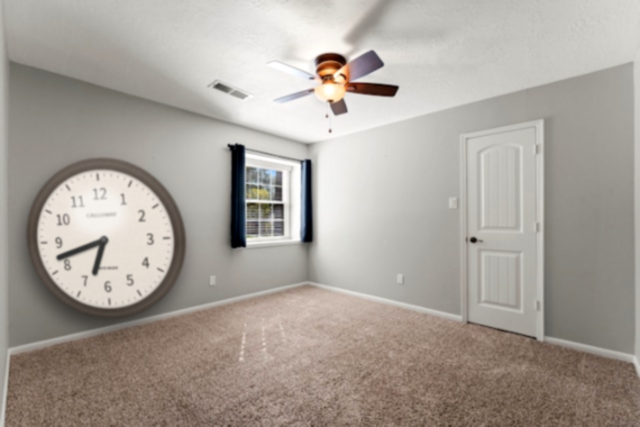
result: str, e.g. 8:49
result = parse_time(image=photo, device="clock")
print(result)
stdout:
6:42
